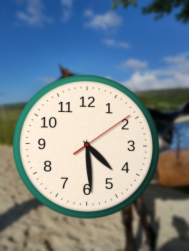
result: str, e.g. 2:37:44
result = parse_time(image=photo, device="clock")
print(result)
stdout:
4:29:09
